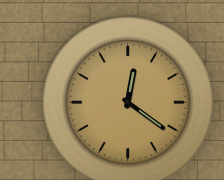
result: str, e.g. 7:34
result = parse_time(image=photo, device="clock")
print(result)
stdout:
12:21
